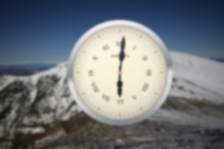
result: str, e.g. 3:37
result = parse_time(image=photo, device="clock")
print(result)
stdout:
6:01
